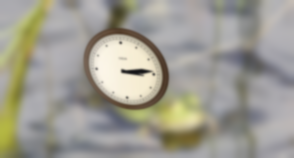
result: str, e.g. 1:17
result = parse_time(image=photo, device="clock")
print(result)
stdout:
3:14
